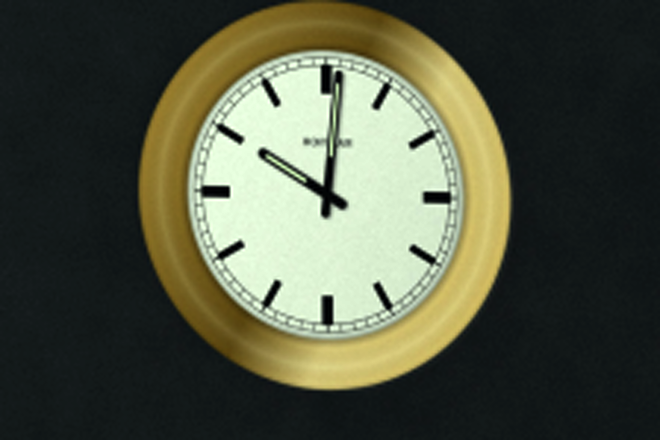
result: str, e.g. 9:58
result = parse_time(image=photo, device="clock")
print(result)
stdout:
10:01
